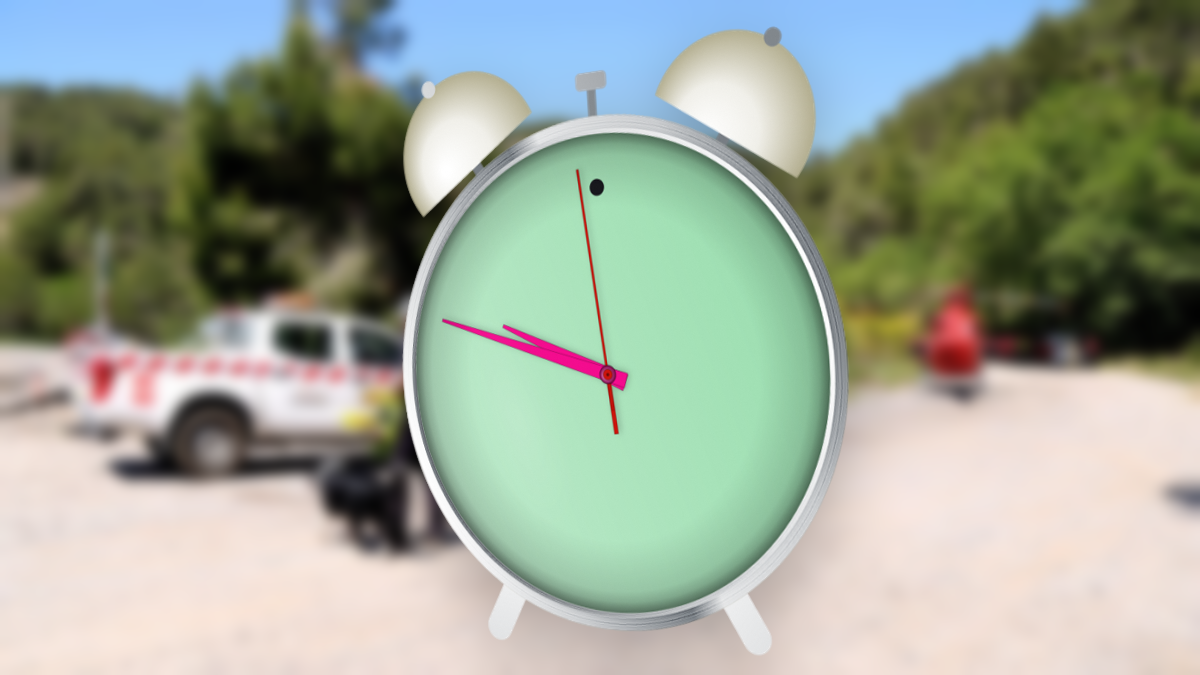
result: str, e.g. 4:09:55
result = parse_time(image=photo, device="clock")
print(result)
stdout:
9:47:59
